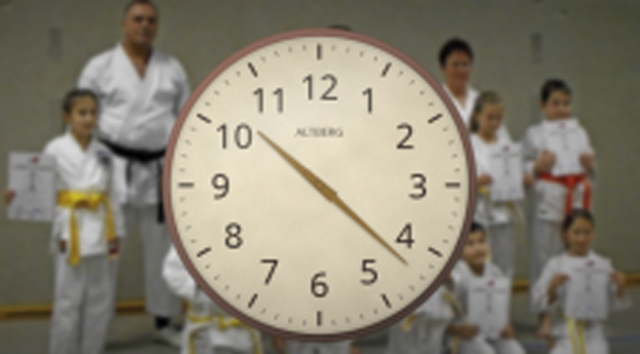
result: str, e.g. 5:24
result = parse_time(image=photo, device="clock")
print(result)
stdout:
10:22
